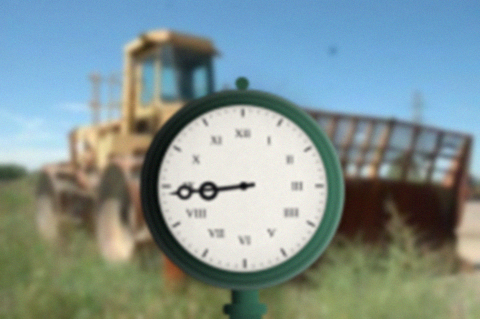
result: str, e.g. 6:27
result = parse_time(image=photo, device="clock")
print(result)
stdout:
8:44
